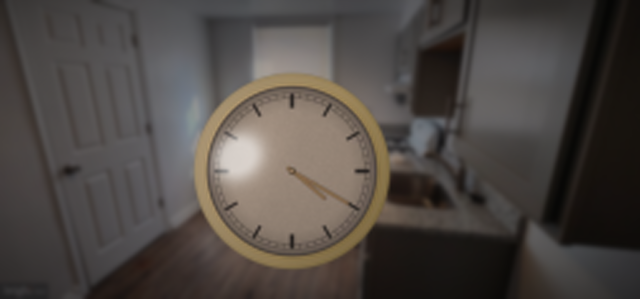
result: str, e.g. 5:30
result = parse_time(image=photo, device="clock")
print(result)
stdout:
4:20
